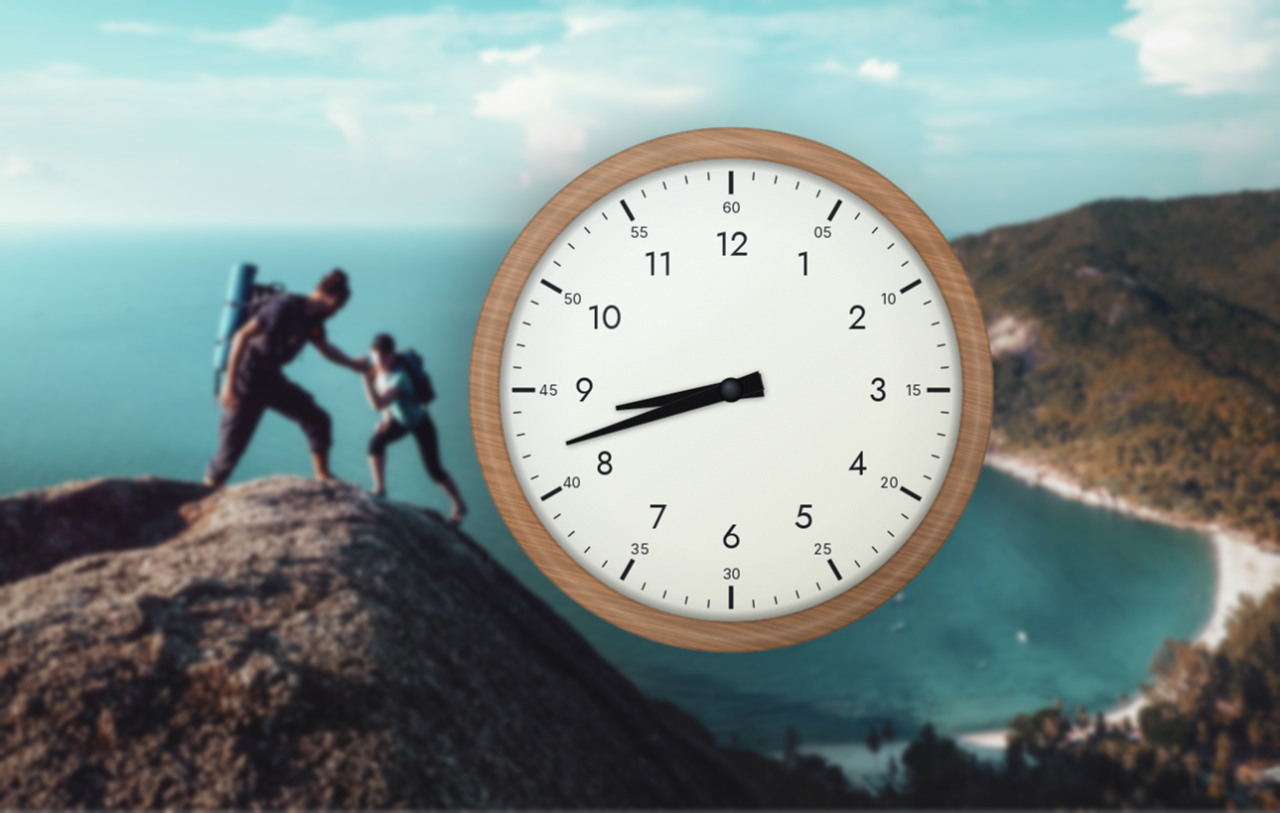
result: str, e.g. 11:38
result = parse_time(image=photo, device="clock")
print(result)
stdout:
8:42
